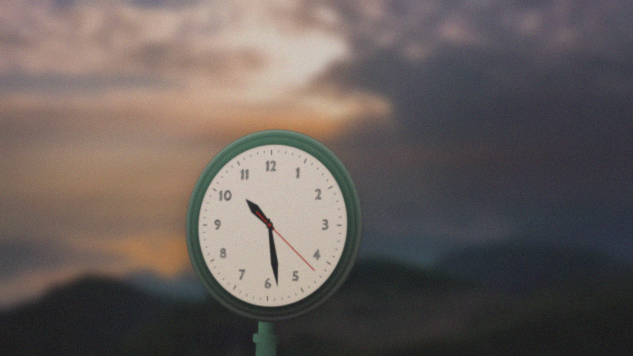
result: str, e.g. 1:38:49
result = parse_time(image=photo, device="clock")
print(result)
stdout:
10:28:22
